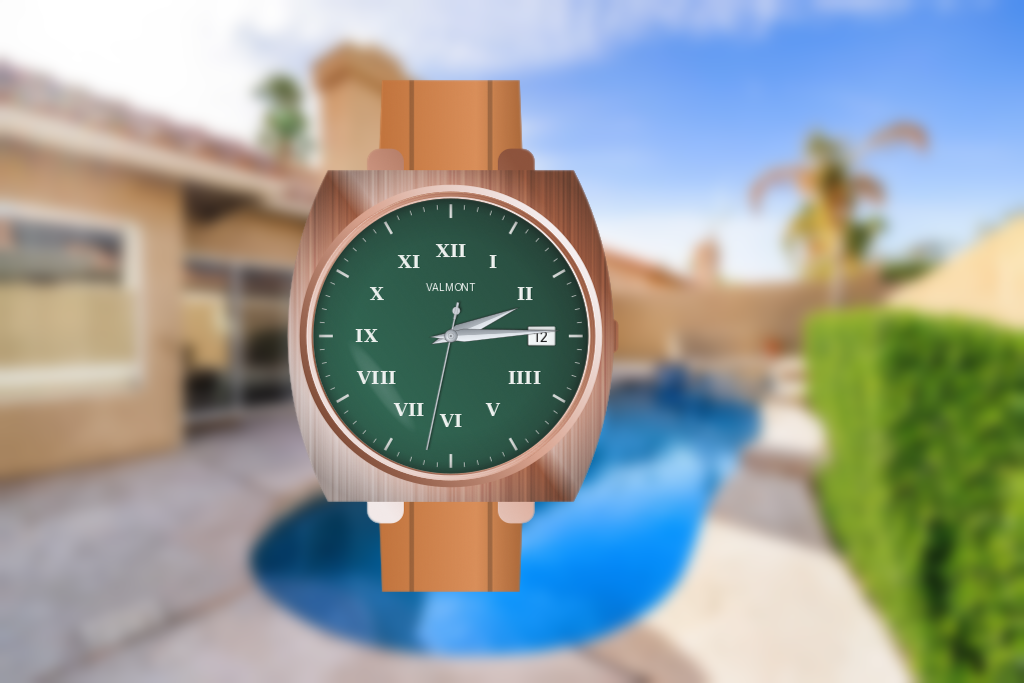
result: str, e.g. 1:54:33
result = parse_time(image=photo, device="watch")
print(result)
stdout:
2:14:32
